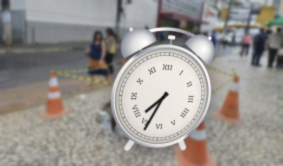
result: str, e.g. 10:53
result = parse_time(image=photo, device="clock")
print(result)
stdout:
7:34
